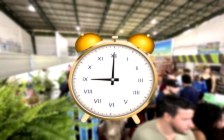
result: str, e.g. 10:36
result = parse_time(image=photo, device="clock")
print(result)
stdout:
9:00
